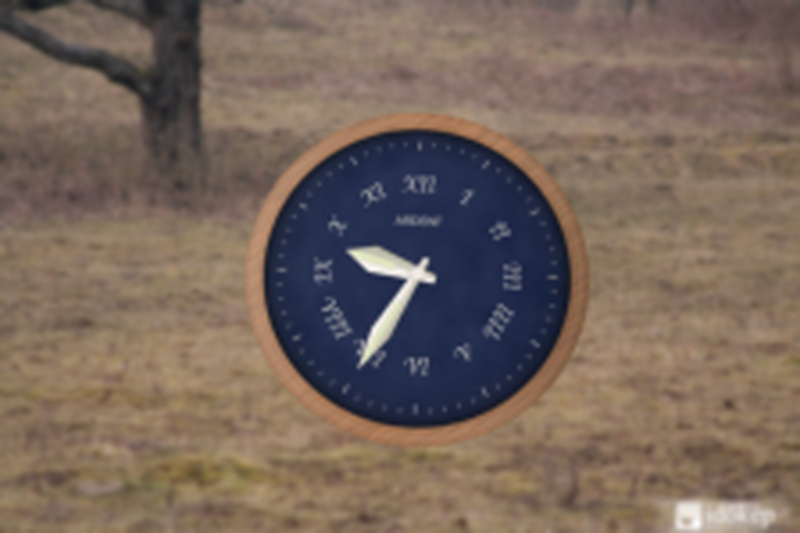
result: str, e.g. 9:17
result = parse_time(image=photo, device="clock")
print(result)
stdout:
9:35
